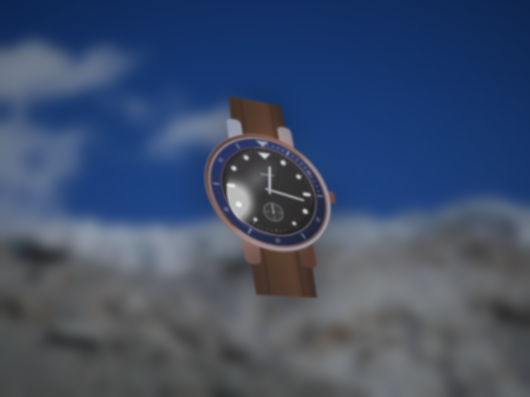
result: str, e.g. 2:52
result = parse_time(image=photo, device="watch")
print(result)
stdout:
12:17
